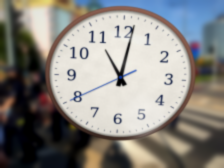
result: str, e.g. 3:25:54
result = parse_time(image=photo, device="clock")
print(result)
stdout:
11:01:40
